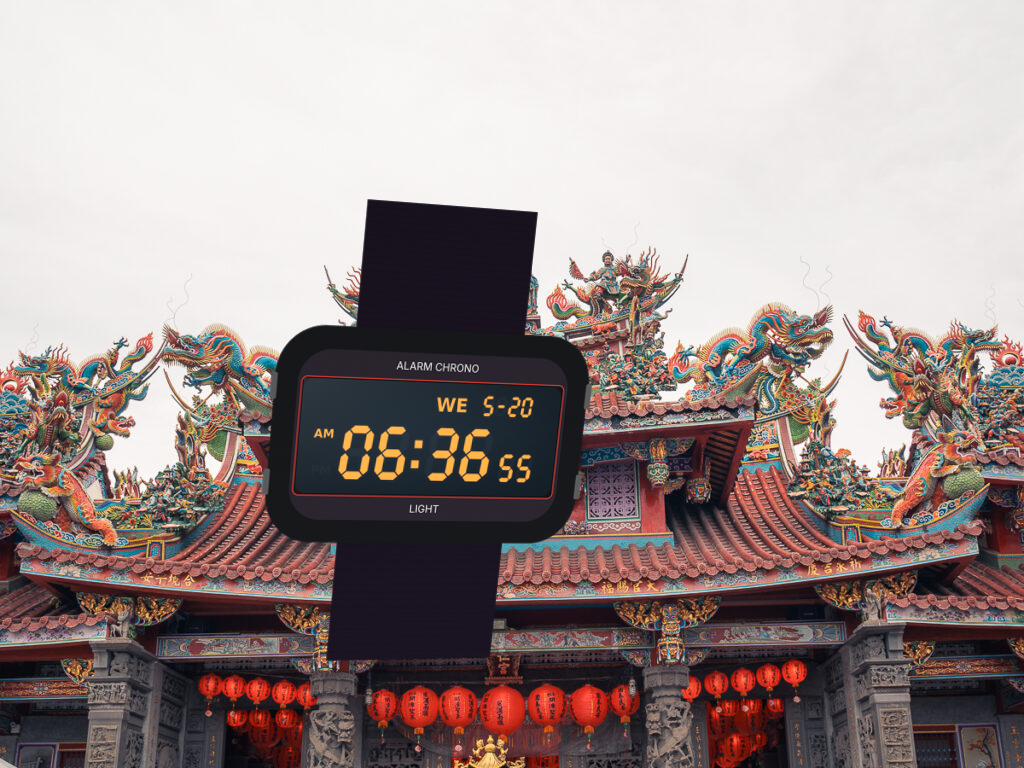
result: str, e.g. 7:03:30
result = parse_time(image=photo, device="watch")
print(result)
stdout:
6:36:55
